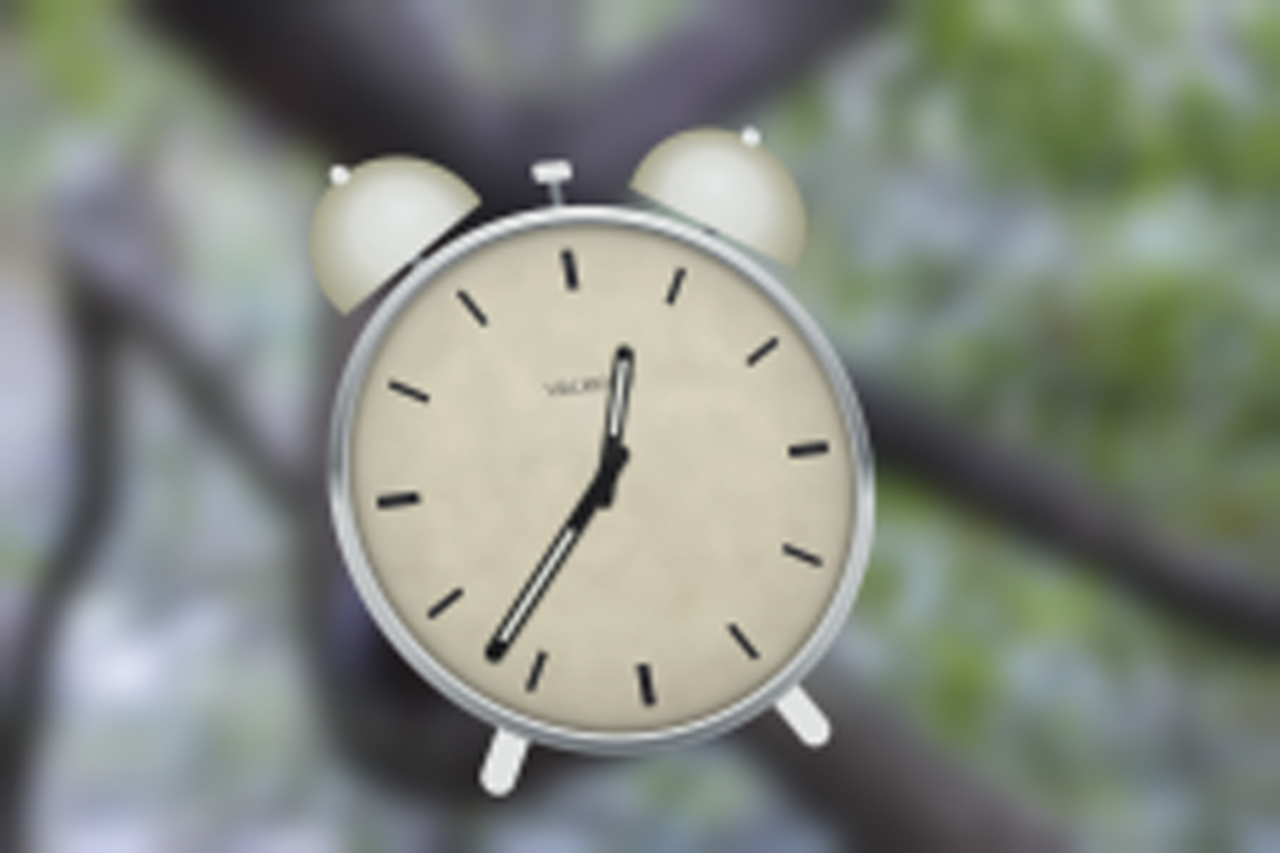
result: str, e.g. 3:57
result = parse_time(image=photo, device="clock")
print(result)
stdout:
12:37
